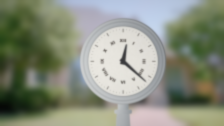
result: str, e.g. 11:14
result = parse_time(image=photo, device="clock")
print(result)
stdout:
12:22
